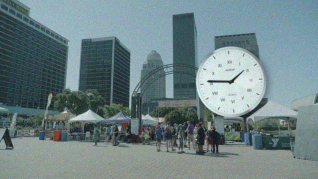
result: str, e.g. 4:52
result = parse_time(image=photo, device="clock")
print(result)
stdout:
1:46
